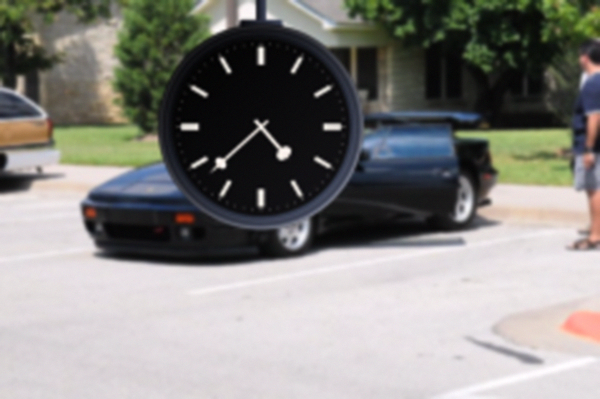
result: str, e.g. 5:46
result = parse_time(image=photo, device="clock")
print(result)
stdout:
4:38
